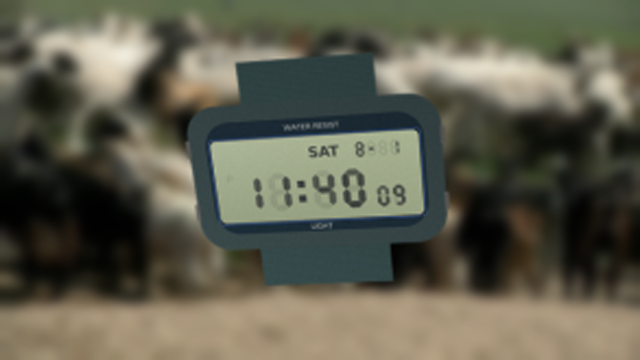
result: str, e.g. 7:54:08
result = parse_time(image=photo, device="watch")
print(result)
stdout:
11:40:09
